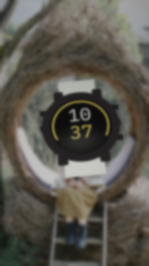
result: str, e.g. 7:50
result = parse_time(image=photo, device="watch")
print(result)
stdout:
10:37
